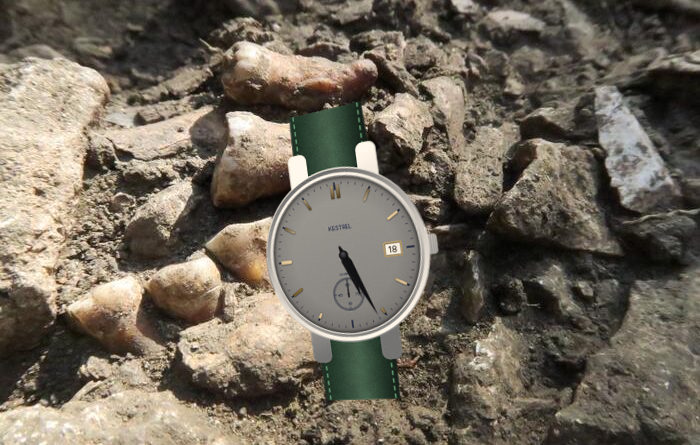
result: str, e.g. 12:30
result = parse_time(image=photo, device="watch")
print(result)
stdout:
5:26
